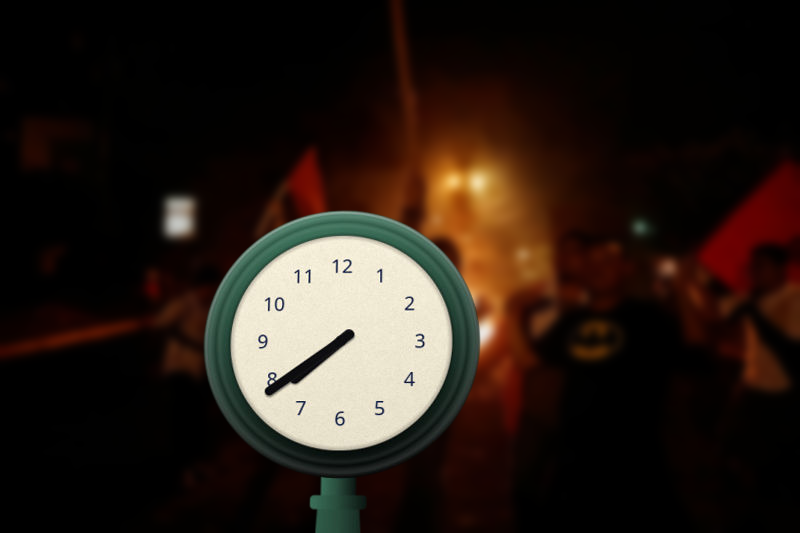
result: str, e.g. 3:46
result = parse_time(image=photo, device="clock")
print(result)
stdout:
7:39
